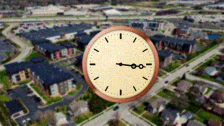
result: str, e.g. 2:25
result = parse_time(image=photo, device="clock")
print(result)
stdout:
3:16
